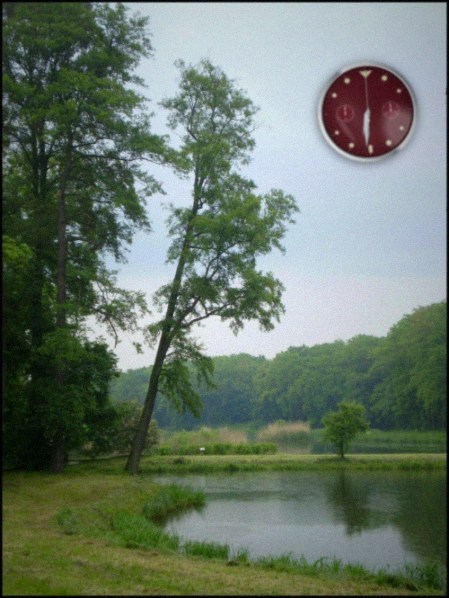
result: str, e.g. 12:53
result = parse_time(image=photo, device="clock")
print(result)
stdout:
6:31
